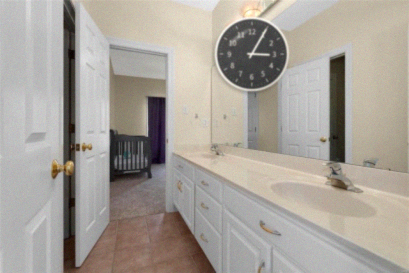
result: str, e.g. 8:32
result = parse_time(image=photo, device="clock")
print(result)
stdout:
3:05
